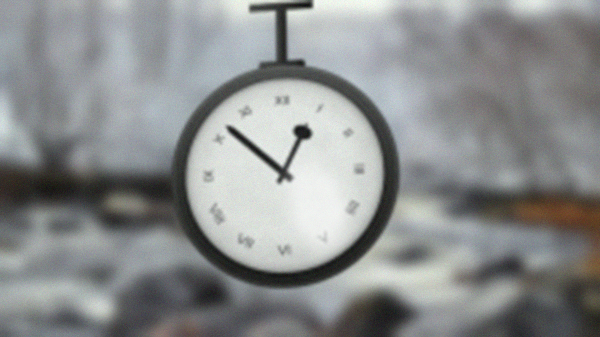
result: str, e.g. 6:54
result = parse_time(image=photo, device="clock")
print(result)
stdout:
12:52
